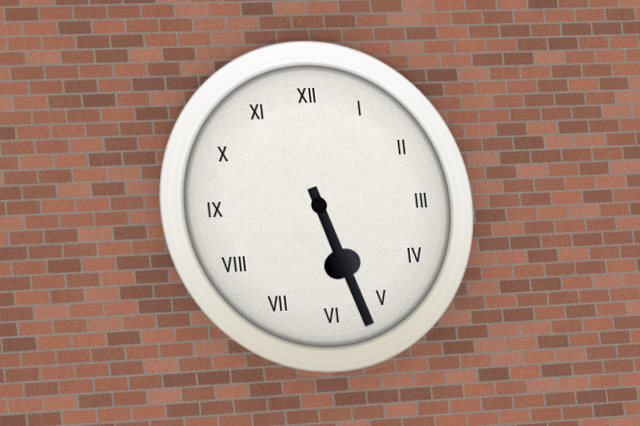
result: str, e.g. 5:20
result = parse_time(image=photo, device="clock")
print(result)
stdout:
5:27
